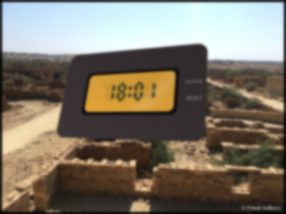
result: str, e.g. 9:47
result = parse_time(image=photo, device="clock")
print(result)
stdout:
18:01
